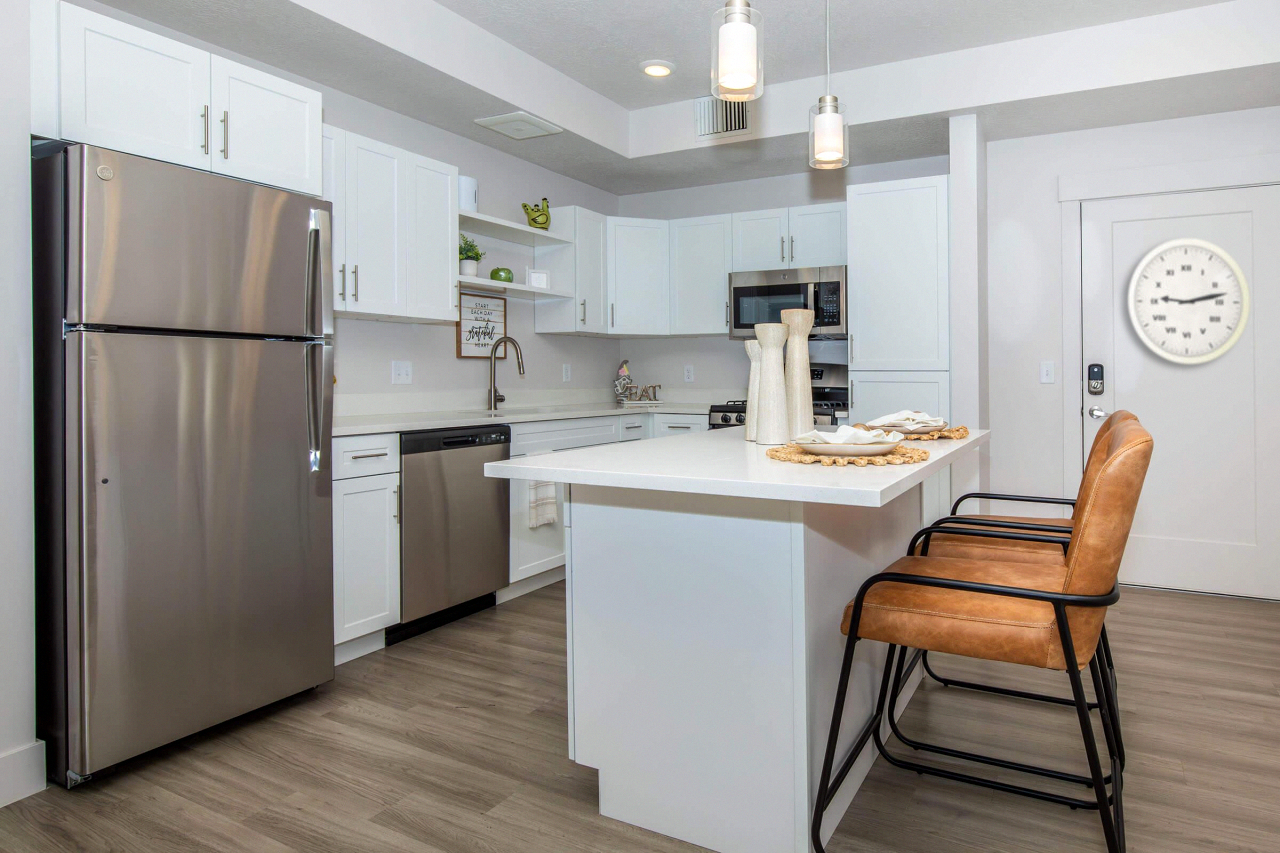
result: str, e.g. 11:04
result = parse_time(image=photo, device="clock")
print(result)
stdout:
9:13
